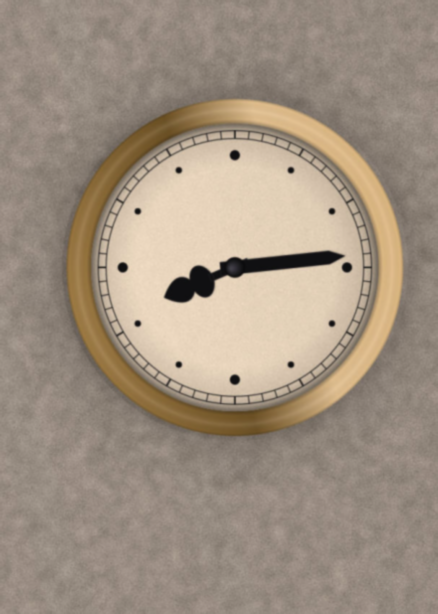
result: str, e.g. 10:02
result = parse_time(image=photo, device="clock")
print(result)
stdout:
8:14
